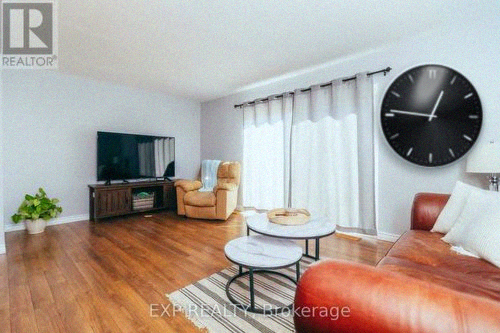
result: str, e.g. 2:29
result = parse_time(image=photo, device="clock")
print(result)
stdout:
12:46
